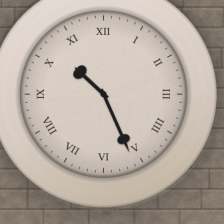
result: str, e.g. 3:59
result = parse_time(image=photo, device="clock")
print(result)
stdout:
10:26
